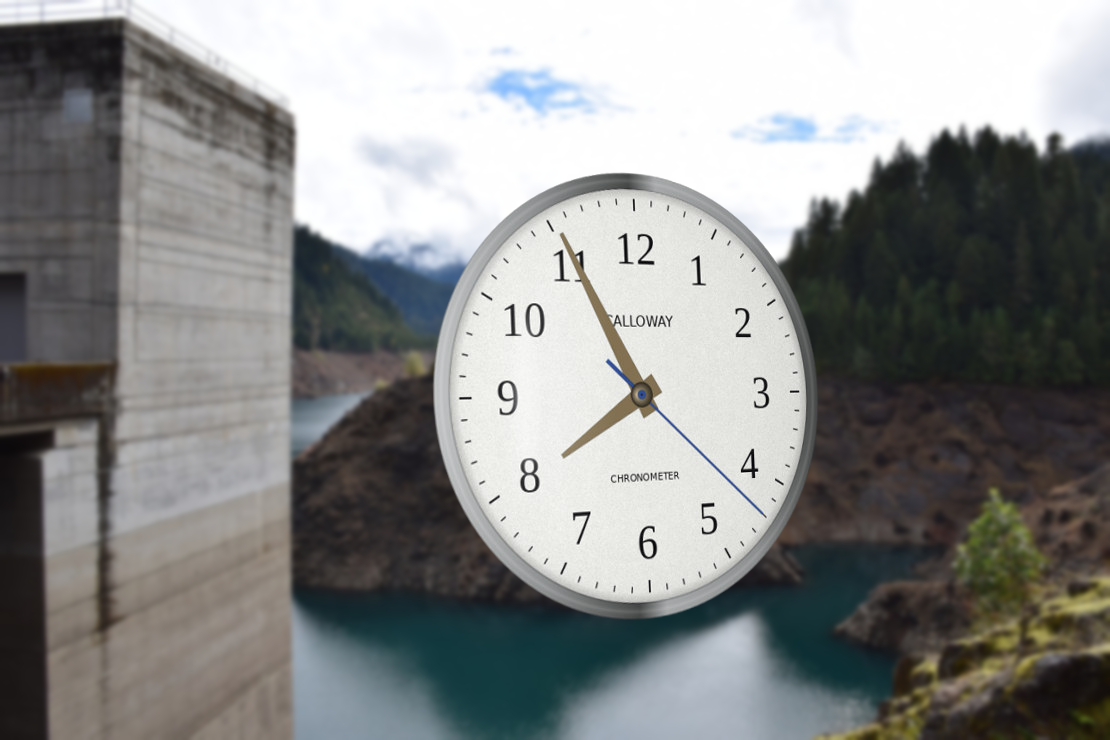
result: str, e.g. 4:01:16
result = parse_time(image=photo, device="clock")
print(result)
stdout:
7:55:22
